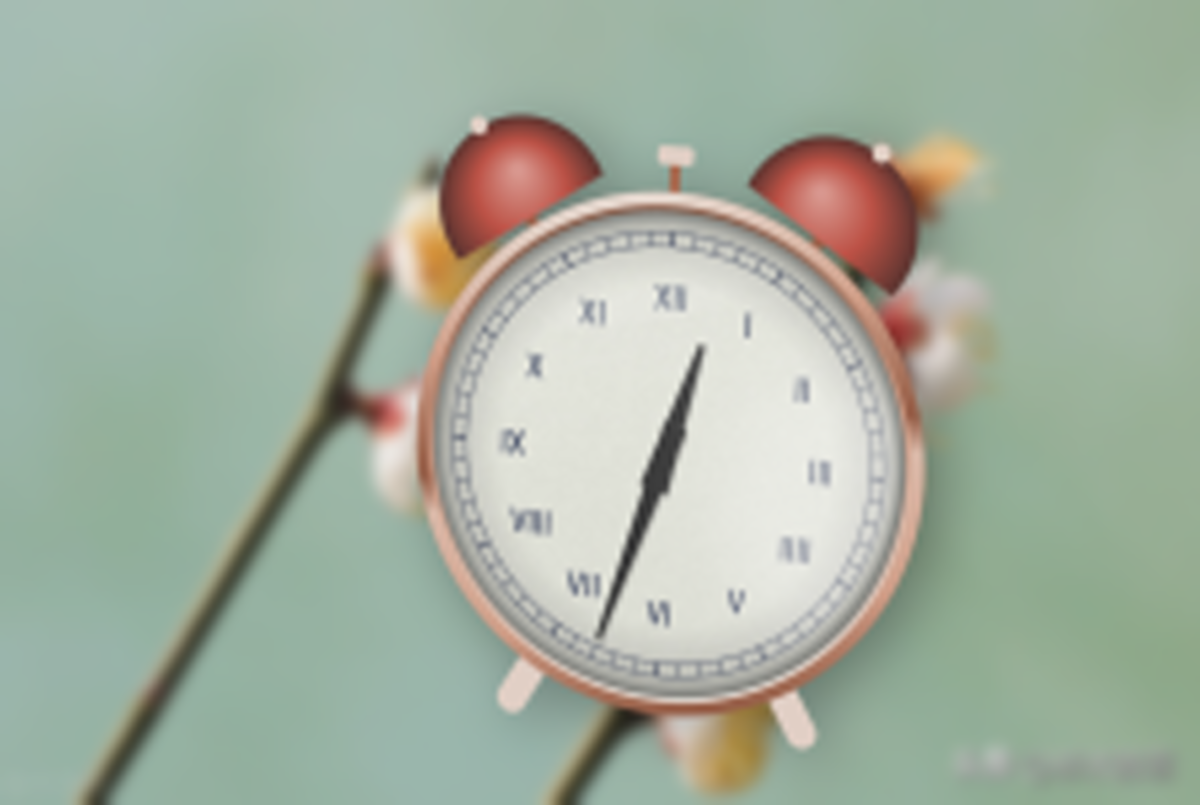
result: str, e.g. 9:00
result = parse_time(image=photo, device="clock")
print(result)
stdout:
12:33
